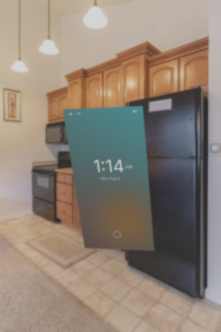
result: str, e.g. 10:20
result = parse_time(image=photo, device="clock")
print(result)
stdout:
1:14
